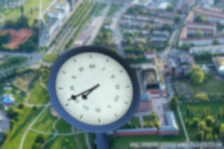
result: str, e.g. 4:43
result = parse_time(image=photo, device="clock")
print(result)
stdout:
7:41
